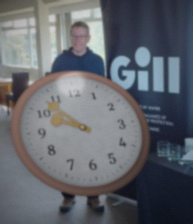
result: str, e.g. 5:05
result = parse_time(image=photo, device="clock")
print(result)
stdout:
9:53
